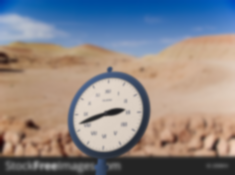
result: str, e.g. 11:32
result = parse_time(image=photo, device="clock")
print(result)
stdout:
2:42
